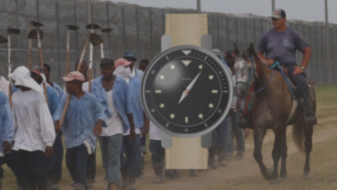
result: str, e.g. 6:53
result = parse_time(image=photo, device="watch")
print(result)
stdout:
7:06
